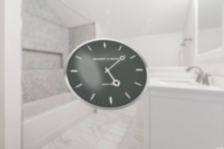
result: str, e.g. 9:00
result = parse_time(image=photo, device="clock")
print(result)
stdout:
5:08
